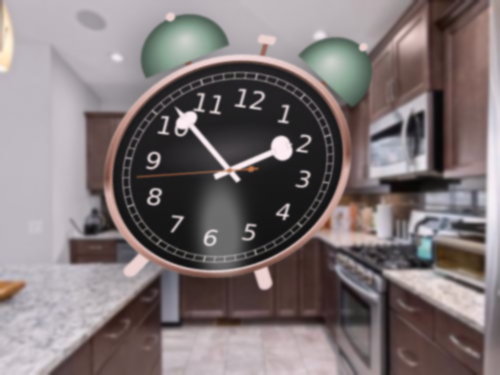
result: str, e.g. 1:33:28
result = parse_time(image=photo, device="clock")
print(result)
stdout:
1:51:43
